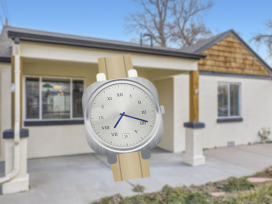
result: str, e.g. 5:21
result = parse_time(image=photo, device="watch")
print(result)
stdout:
7:19
